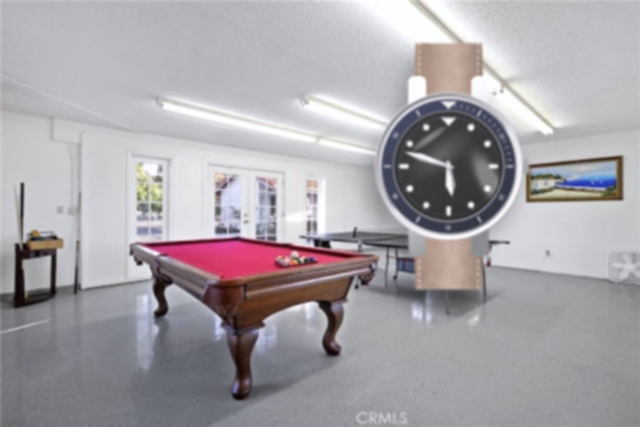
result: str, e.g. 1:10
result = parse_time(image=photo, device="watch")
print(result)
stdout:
5:48
